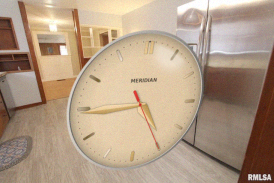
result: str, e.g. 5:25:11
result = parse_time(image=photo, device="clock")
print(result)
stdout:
4:44:25
